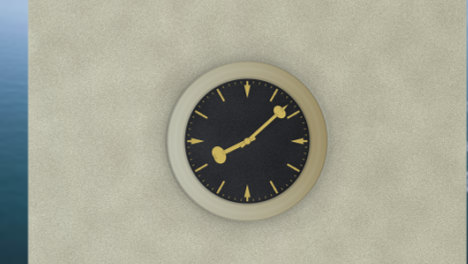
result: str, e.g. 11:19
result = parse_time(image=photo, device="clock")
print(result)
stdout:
8:08
